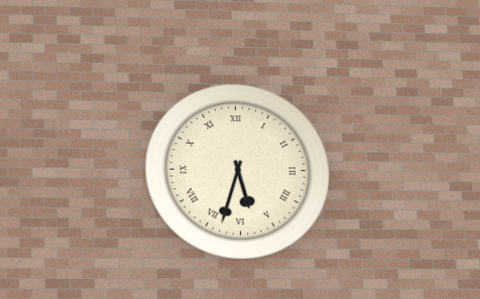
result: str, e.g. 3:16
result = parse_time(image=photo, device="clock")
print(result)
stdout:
5:33
